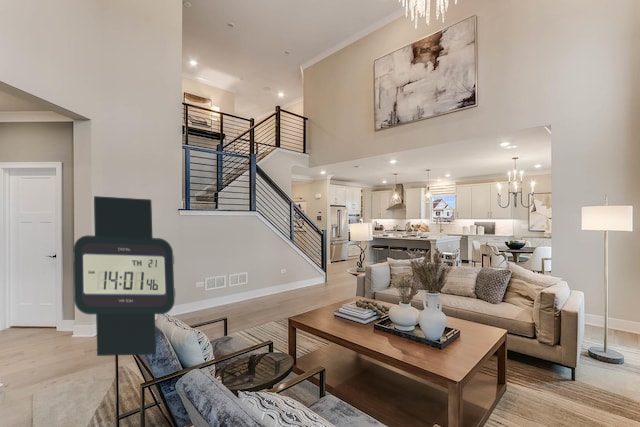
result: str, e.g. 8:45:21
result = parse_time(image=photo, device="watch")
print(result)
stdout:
14:01:46
